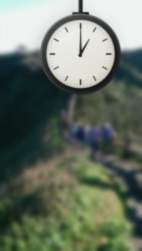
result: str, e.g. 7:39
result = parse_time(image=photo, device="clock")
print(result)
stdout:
1:00
